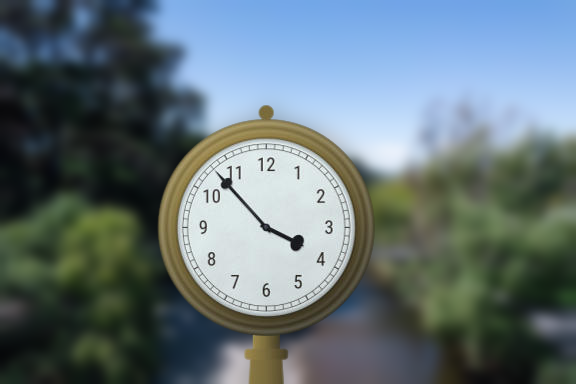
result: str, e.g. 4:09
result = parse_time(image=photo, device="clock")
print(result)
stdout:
3:53
